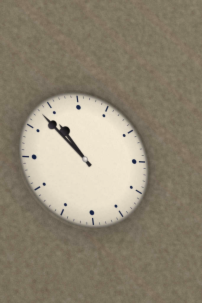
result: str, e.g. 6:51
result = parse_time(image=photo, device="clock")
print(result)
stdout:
10:53
